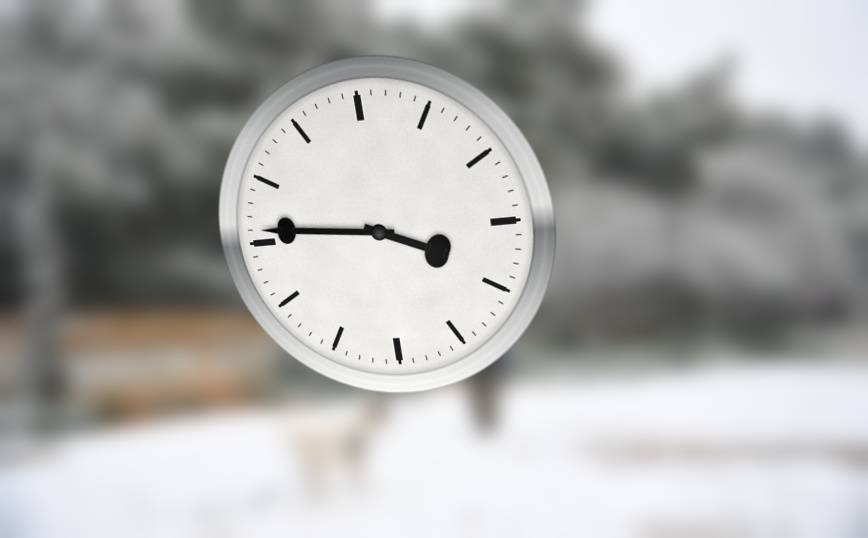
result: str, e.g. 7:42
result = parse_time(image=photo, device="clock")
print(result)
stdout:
3:46
